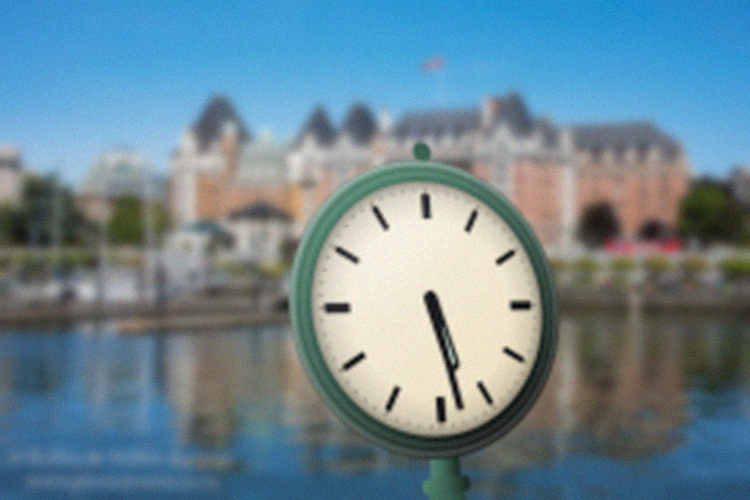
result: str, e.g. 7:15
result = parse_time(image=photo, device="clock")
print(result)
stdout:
5:28
